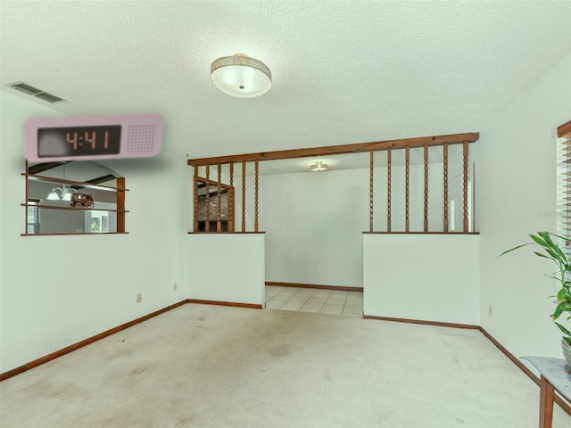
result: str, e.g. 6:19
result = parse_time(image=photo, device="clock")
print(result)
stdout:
4:41
